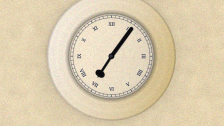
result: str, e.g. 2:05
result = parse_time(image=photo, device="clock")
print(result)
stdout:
7:06
